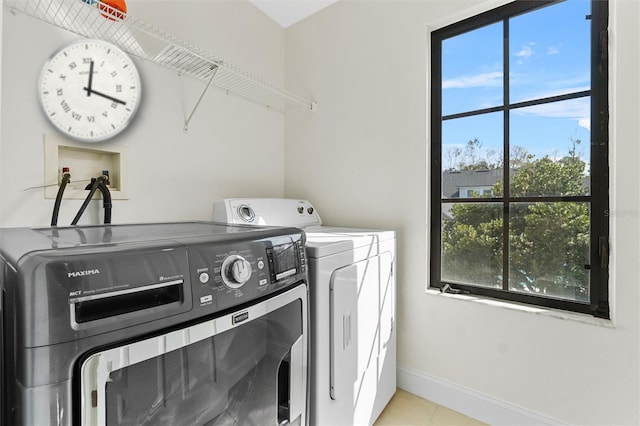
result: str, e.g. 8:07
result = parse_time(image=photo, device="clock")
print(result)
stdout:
12:19
